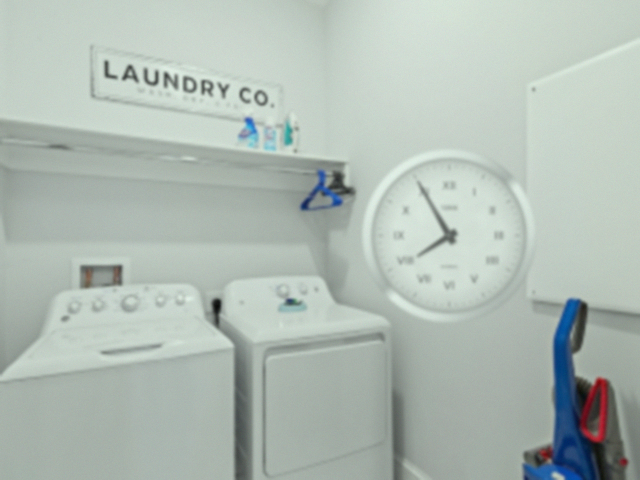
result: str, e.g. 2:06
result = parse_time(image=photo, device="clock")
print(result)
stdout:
7:55
